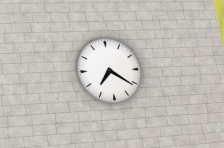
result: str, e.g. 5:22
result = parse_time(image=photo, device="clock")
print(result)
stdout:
7:21
